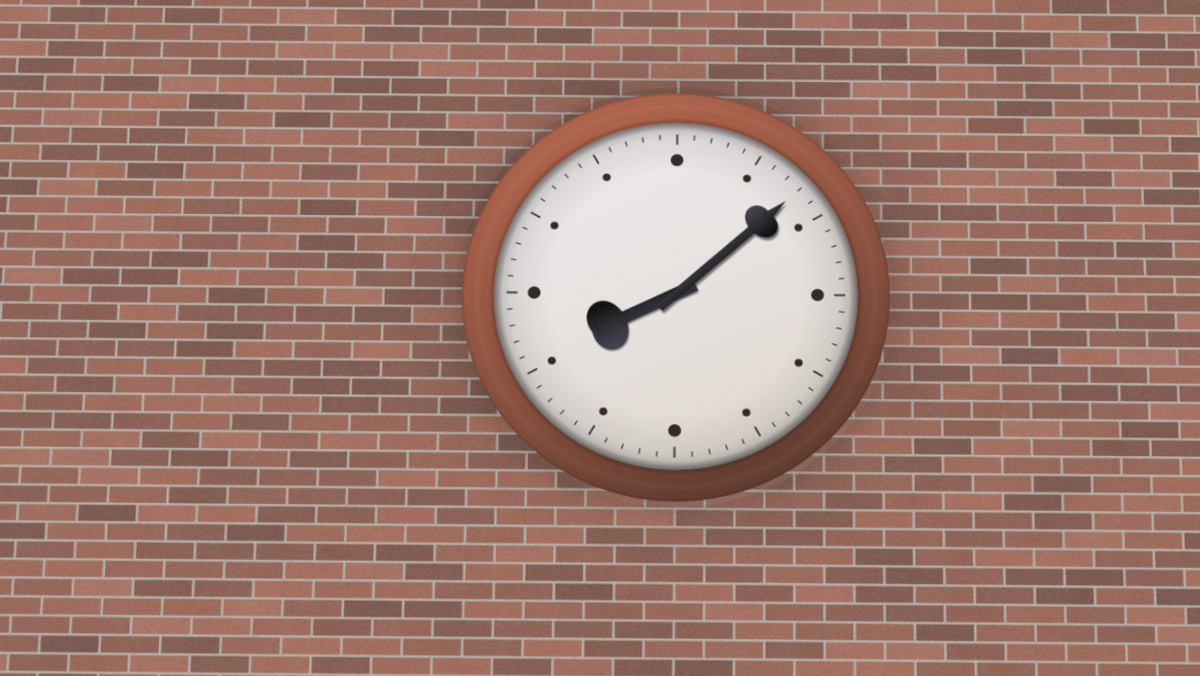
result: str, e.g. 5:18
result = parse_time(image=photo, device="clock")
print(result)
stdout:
8:08
